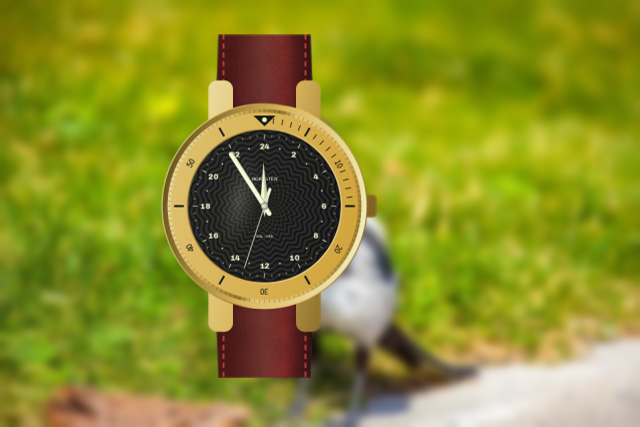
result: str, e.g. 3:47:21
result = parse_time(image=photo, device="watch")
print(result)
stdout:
23:54:33
